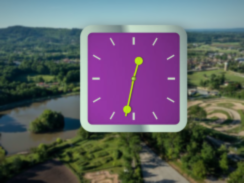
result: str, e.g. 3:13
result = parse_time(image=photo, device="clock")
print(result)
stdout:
12:32
